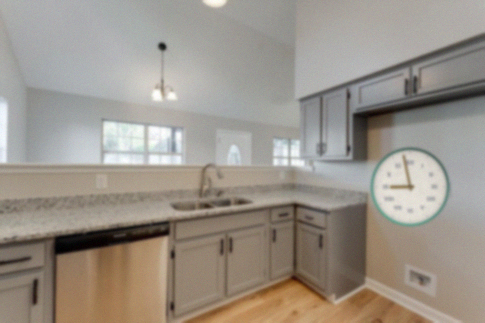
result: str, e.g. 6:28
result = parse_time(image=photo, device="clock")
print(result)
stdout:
8:58
